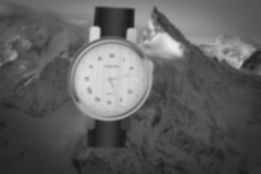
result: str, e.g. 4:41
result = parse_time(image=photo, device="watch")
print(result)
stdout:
2:26
